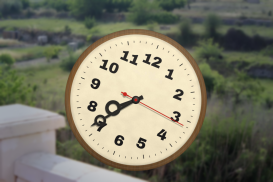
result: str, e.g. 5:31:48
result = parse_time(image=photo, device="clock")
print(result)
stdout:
7:36:16
